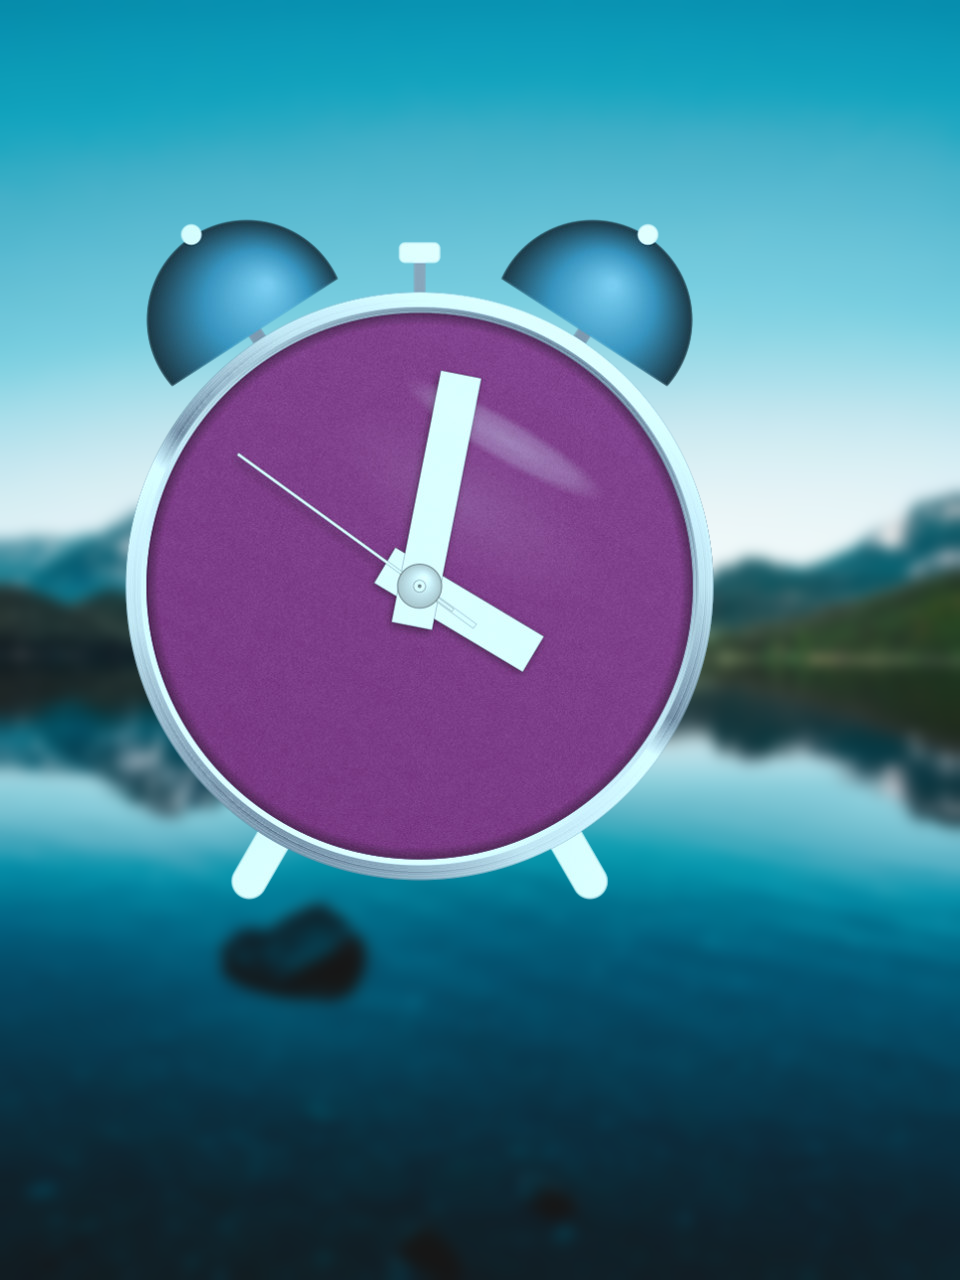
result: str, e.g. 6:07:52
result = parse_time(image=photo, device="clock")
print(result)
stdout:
4:01:51
